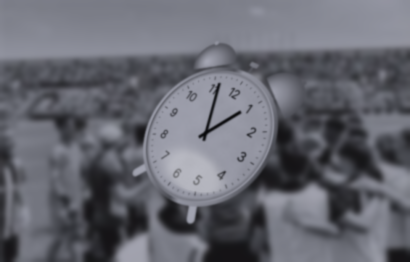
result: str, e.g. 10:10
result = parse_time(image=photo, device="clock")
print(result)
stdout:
12:56
